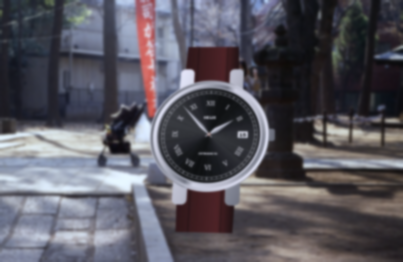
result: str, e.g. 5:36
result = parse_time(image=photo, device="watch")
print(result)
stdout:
1:53
